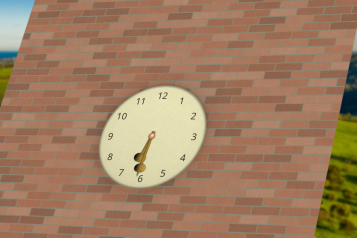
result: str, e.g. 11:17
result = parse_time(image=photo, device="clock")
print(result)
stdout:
6:31
